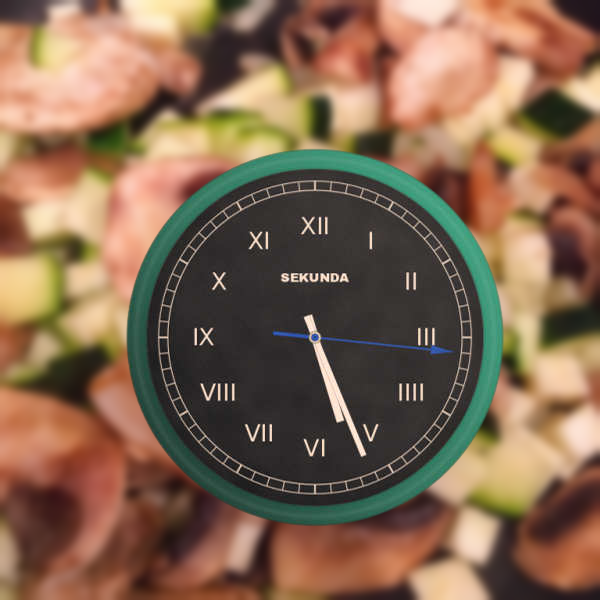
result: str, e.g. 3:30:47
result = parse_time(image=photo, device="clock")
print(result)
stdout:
5:26:16
